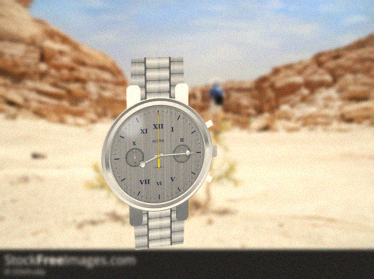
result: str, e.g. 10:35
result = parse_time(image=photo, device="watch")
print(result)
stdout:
8:15
